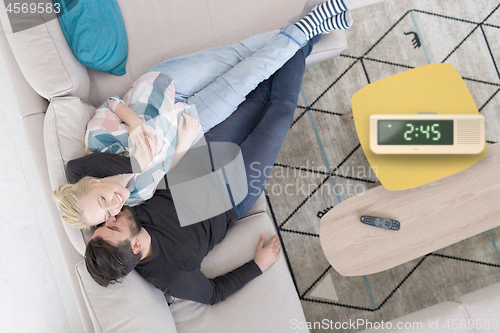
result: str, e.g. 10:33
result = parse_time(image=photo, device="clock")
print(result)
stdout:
2:45
